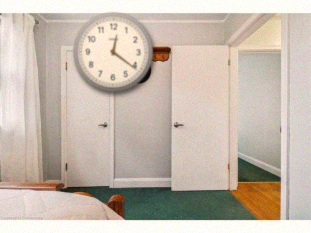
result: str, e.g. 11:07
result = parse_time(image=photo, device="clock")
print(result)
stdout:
12:21
